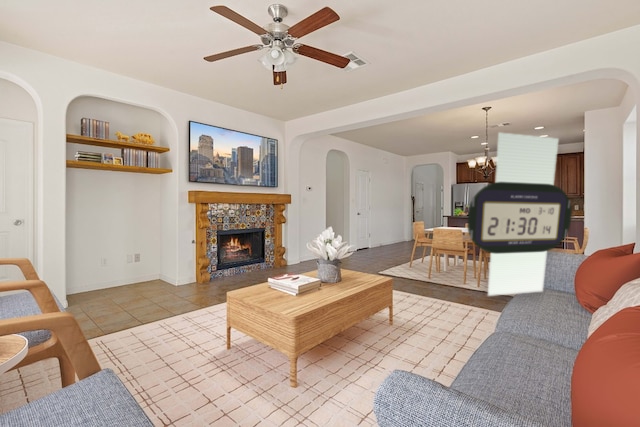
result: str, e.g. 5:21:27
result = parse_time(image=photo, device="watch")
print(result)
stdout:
21:30:14
